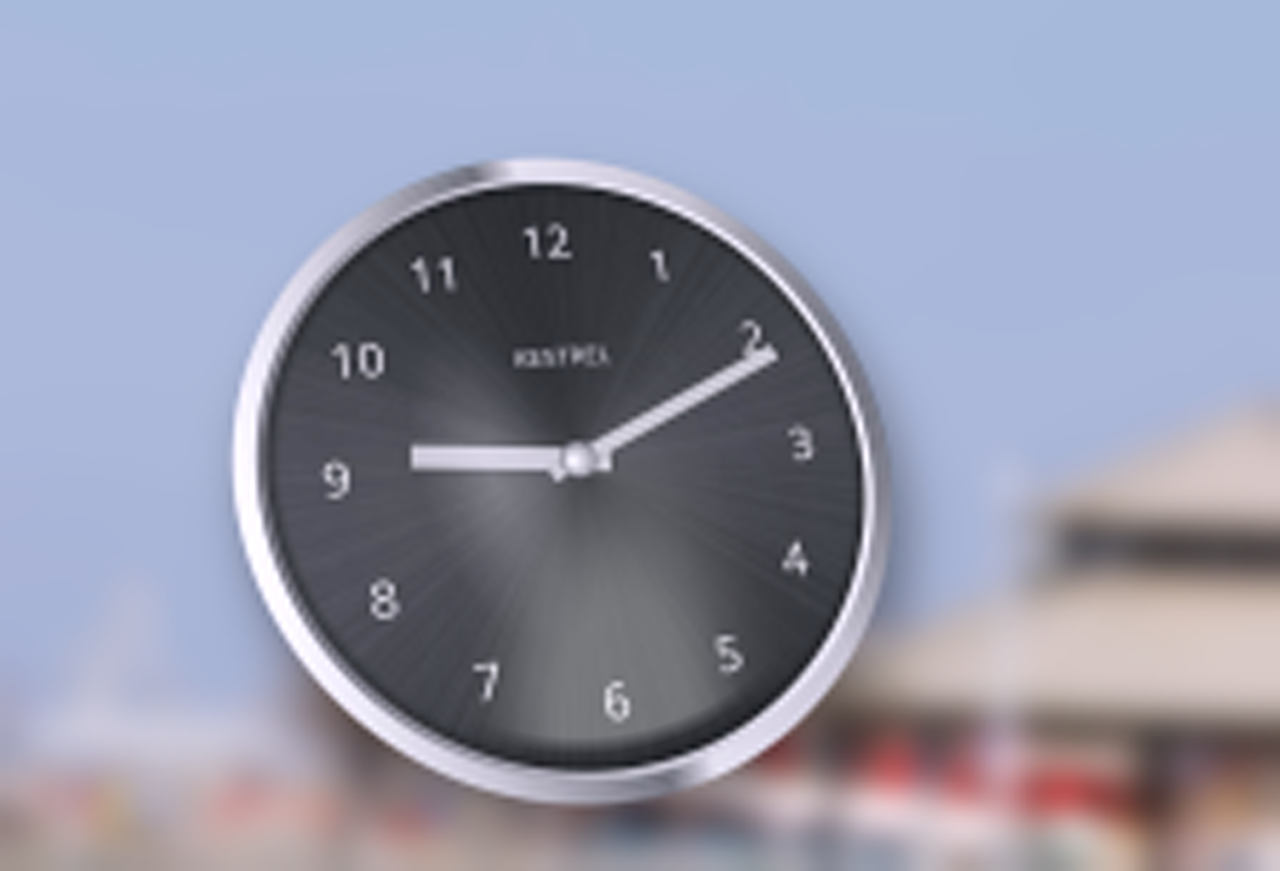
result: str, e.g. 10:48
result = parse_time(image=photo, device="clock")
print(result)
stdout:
9:11
